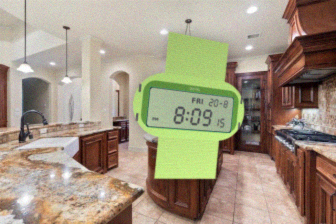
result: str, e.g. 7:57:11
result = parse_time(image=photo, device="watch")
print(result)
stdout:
8:09:15
